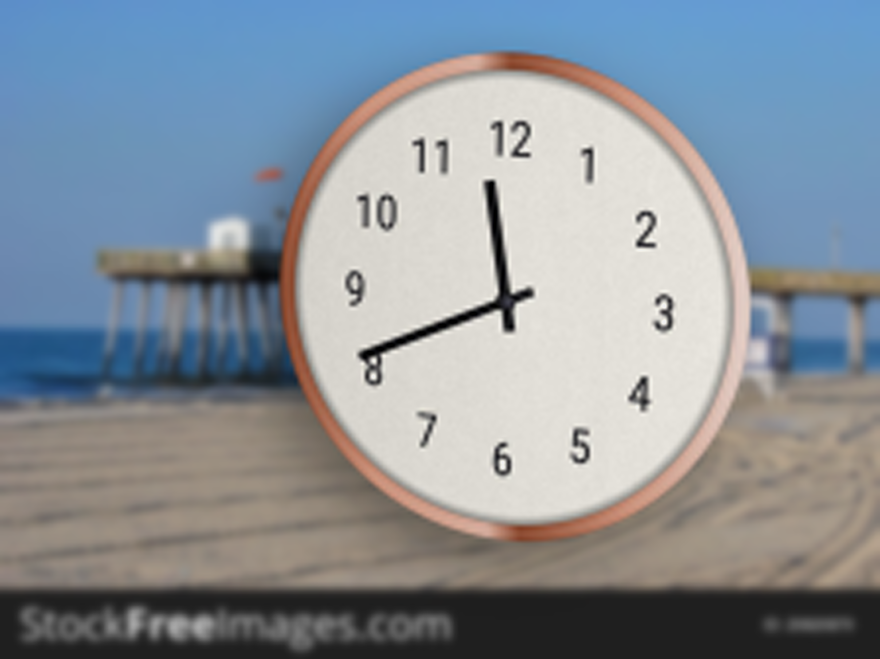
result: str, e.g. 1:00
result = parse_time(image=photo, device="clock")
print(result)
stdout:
11:41
